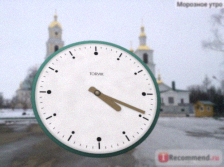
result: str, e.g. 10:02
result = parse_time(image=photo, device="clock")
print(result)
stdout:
4:19
